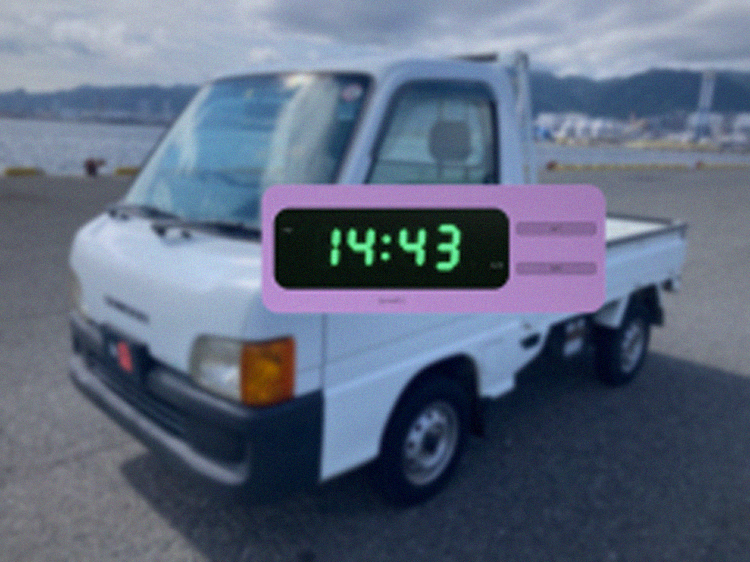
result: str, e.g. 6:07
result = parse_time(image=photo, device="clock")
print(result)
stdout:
14:43
